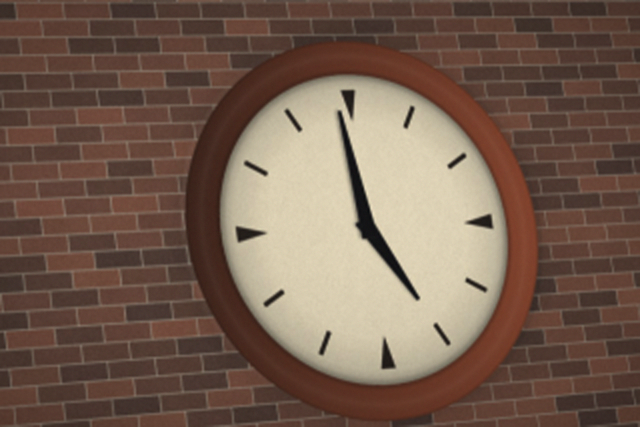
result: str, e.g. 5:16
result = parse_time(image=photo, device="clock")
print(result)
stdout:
4:59
